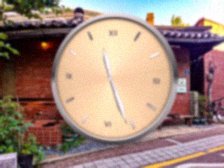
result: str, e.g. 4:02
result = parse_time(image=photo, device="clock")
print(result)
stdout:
11:26
